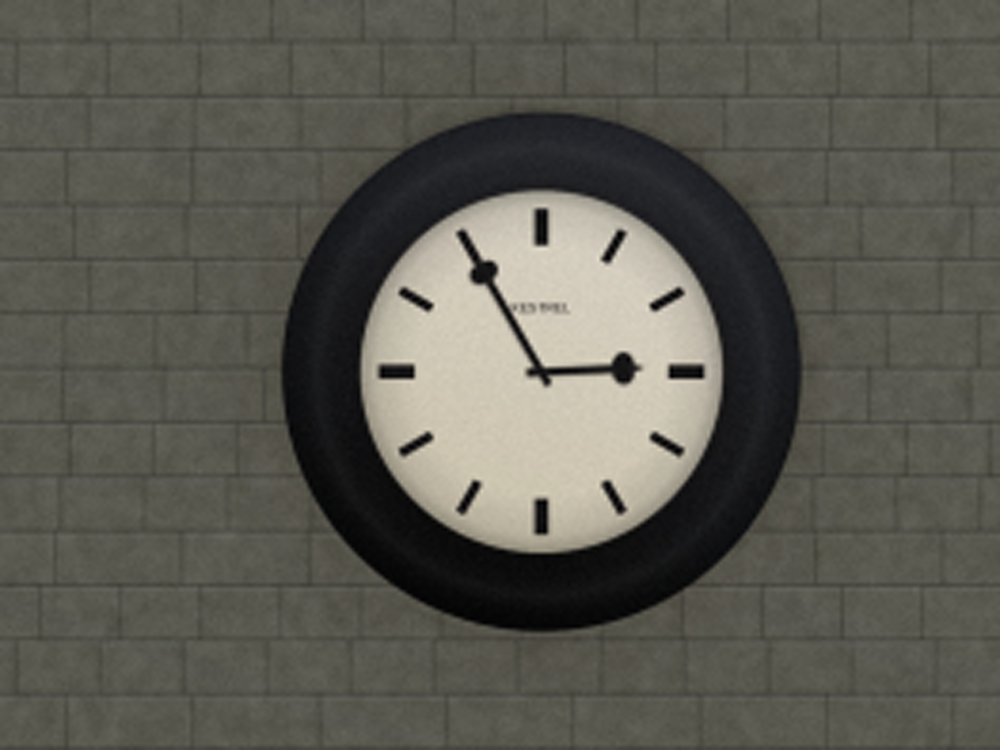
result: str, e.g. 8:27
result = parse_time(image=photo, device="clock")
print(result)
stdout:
2:55
